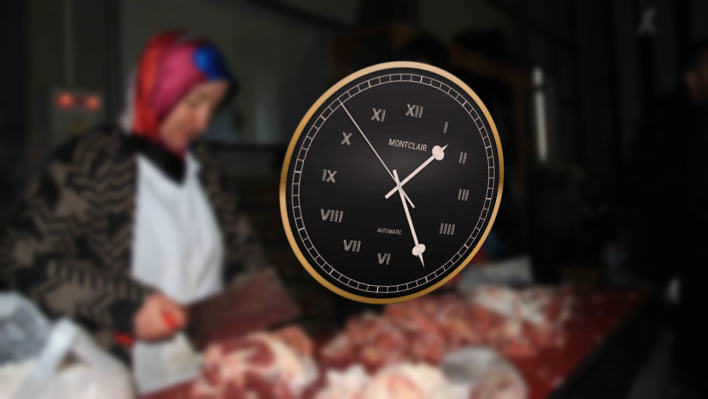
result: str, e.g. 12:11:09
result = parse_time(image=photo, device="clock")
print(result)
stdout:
1:24:52
